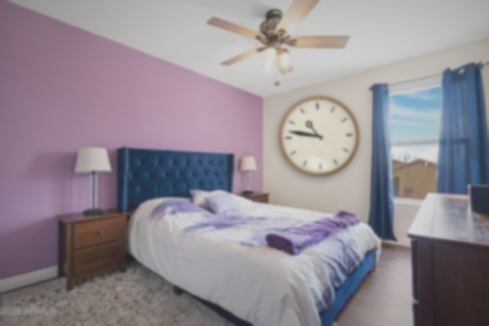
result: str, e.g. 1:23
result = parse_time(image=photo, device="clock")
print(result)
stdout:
10:47
